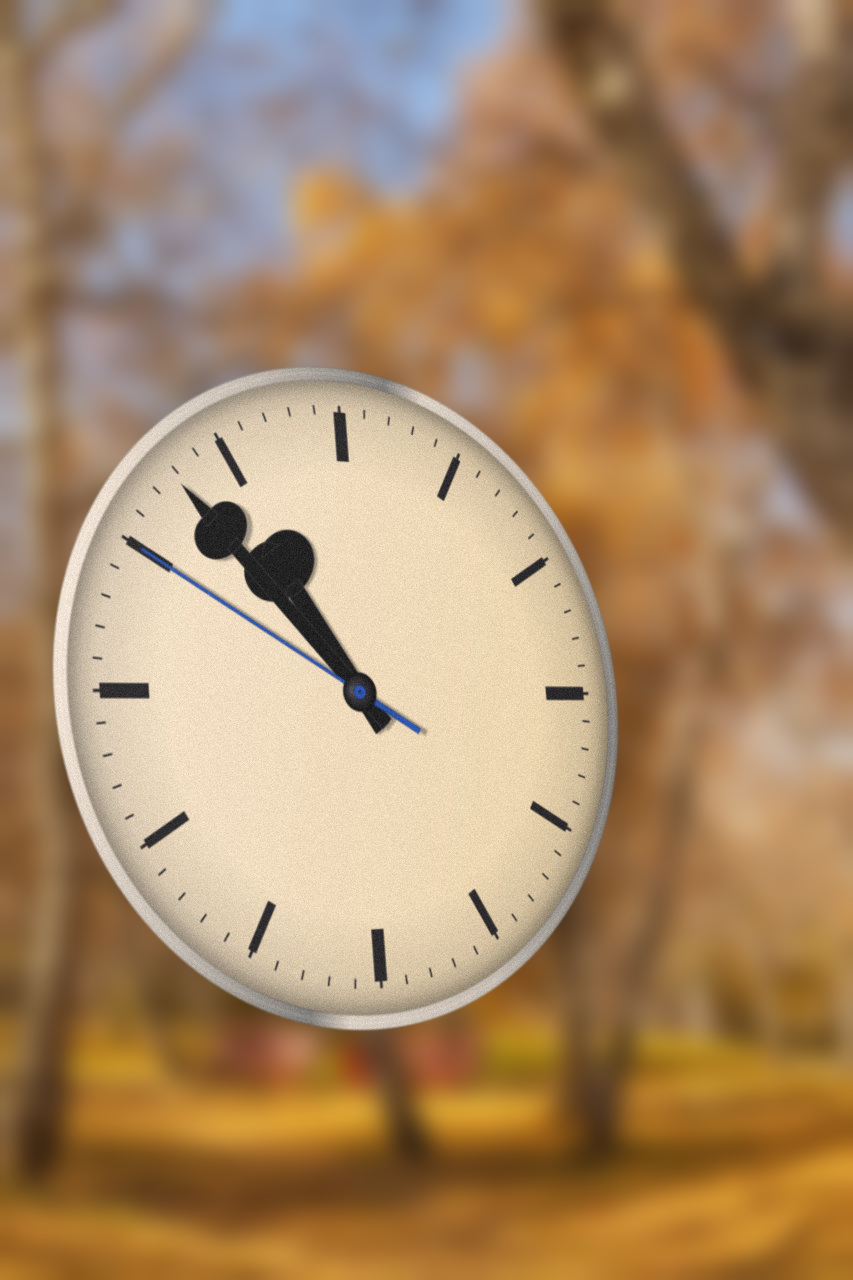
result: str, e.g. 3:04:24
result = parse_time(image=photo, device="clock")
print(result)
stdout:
10:52:50
